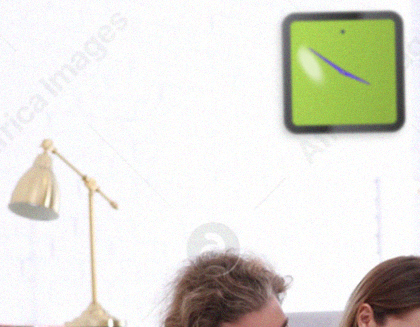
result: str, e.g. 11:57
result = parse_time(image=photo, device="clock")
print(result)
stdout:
3:51
